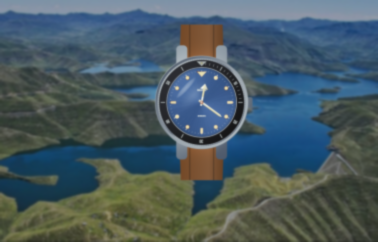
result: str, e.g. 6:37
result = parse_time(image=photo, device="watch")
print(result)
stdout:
12:21
